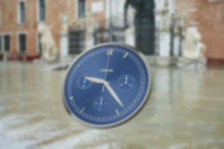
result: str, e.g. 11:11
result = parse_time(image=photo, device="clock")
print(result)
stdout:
9:23
